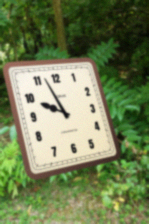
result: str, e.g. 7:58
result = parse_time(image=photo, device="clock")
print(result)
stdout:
9:57
